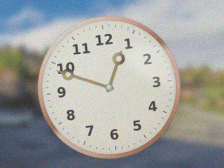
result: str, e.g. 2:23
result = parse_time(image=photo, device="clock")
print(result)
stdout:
12:49
